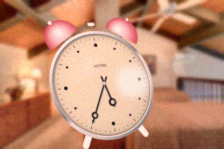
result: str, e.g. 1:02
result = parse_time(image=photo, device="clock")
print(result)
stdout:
5:35
